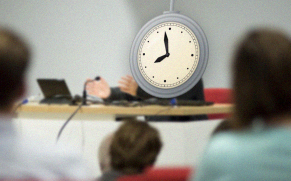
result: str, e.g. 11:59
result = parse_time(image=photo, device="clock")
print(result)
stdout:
7:58
